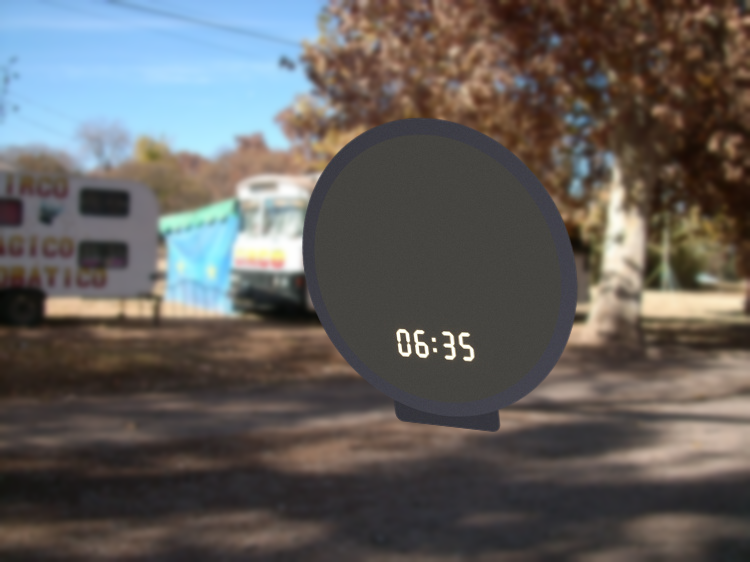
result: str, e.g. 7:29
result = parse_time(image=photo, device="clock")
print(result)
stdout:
6:35
